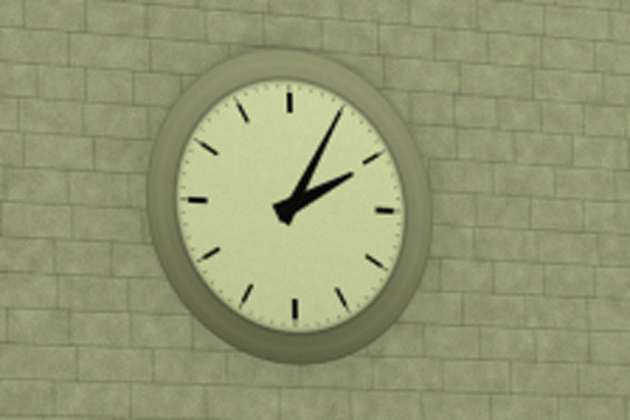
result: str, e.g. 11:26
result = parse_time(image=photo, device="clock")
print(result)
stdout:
2:05
